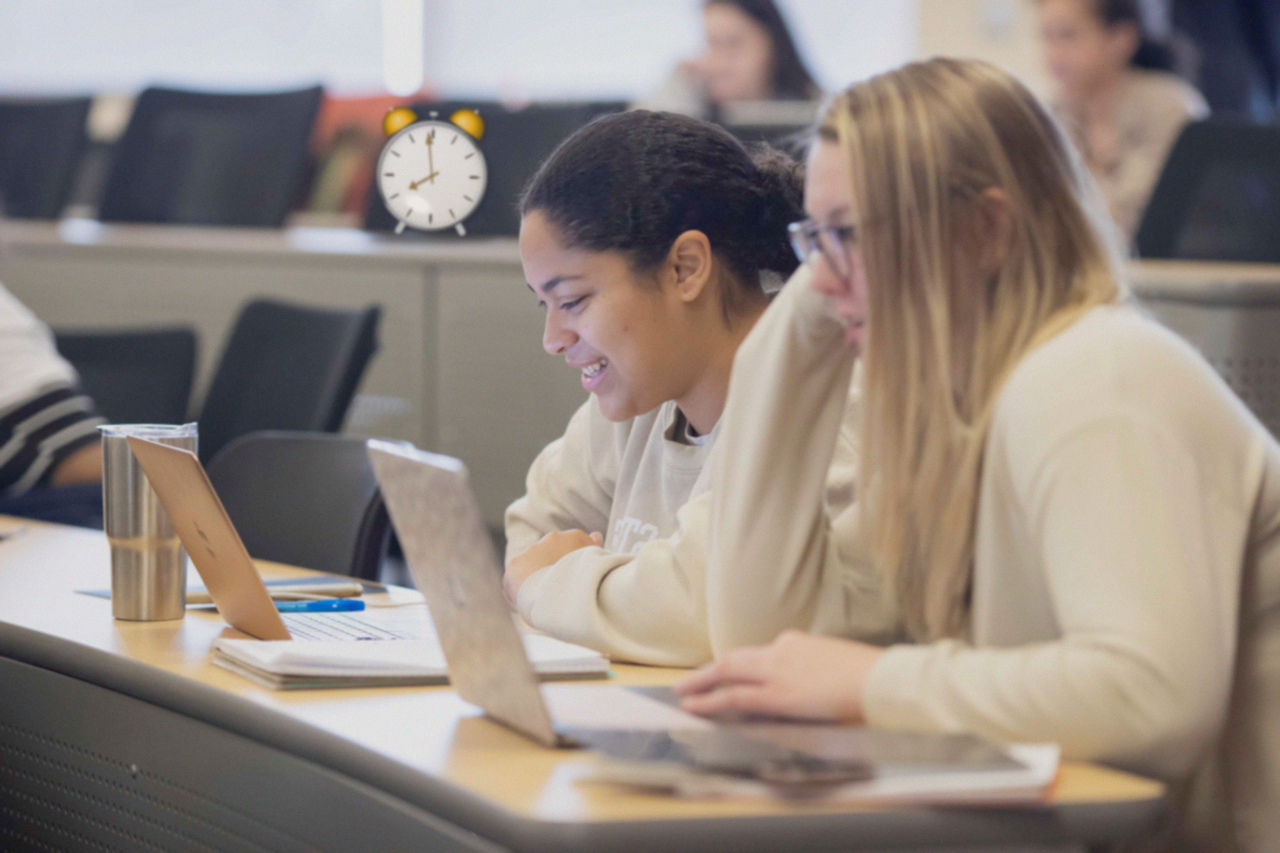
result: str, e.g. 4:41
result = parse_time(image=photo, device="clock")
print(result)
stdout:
7:59
